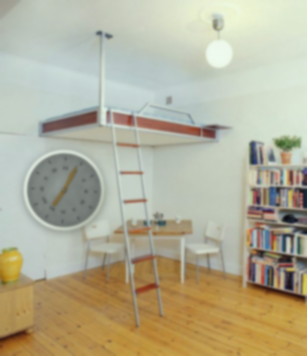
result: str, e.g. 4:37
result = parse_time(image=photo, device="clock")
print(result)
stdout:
7:04
